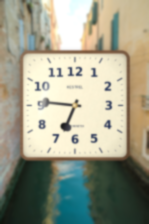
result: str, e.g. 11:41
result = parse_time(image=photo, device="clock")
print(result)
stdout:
6:46
